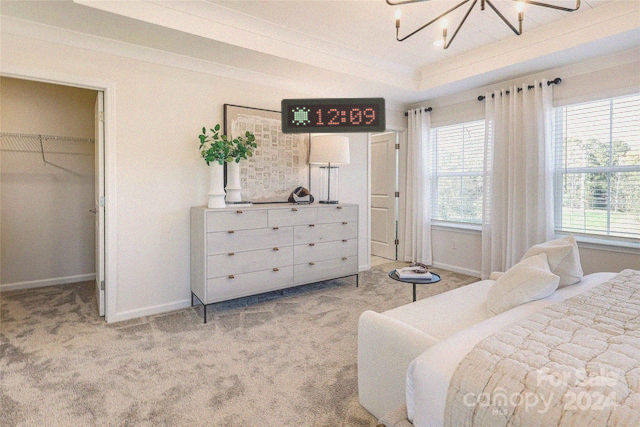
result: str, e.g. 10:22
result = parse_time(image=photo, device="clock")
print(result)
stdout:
12:09
